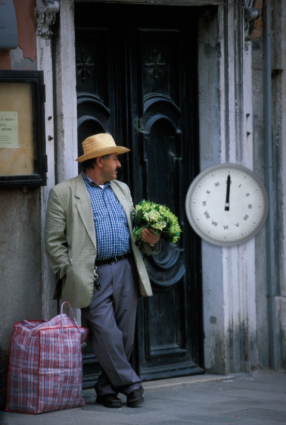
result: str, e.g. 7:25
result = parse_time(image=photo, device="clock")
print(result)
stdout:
12:00
